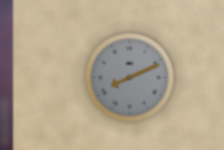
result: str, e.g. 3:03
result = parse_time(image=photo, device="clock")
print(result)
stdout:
8:11
